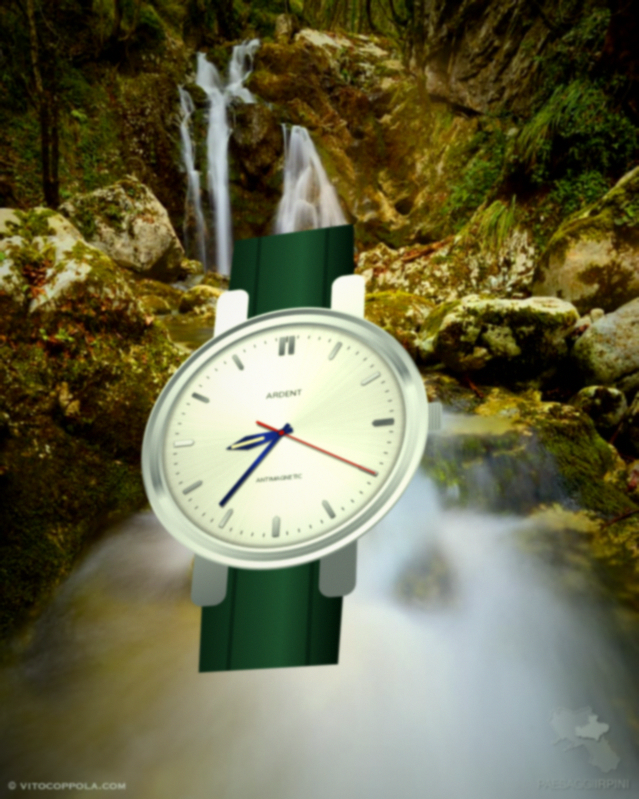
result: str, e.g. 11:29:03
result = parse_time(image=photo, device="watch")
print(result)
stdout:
8:36:20
